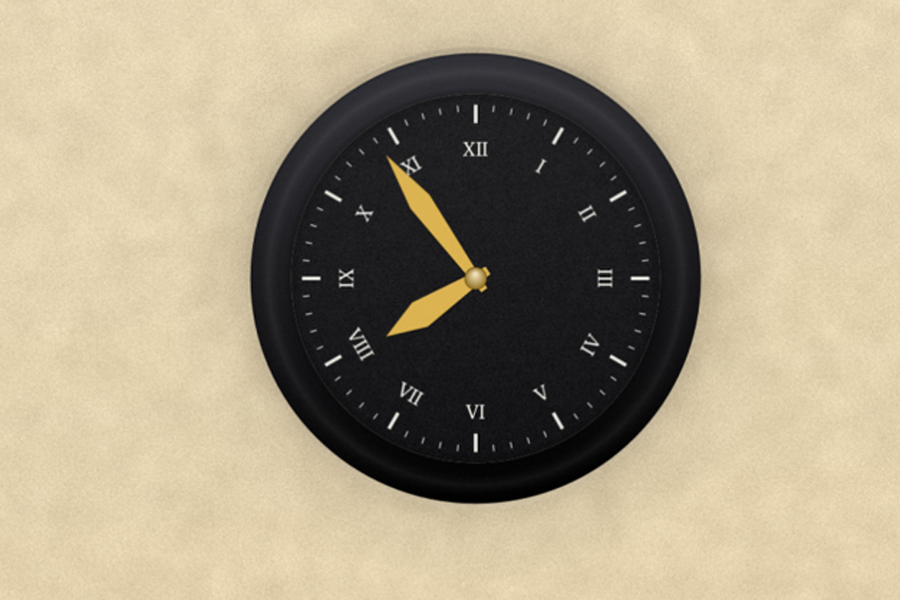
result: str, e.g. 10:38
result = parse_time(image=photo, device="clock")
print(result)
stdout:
7:54
